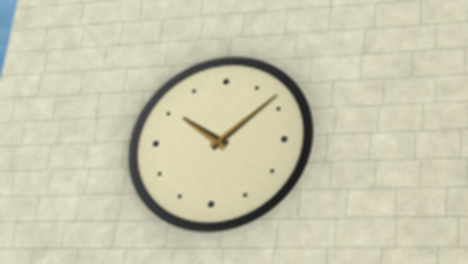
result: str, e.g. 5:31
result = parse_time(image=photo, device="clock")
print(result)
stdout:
10:08
